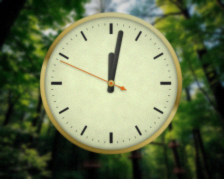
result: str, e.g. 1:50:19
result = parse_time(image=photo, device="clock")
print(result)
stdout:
12:01:49
